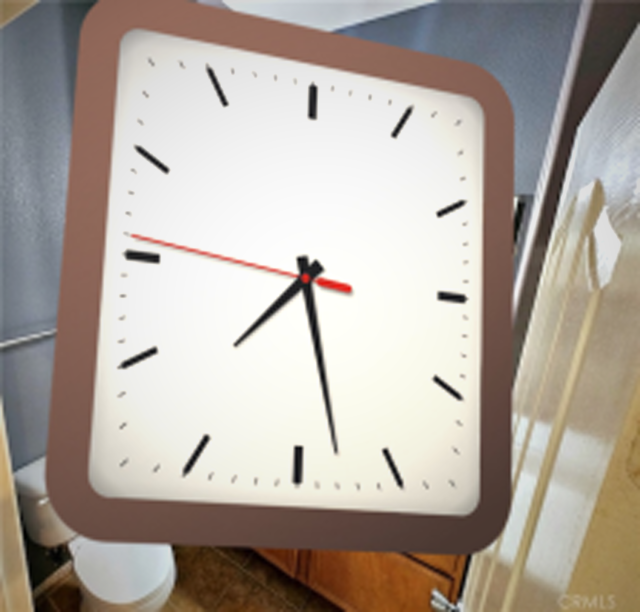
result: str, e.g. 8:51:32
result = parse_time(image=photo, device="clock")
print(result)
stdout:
7:27:46
